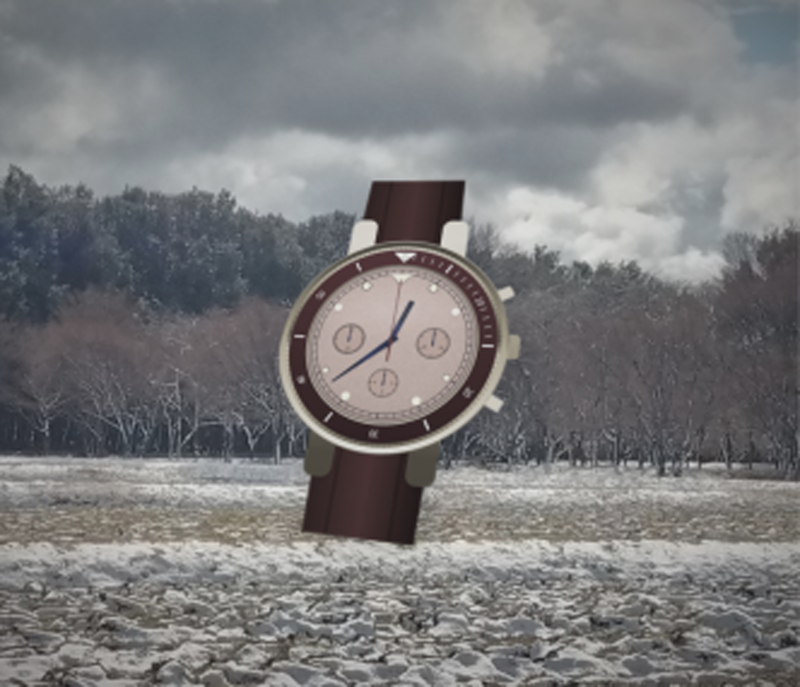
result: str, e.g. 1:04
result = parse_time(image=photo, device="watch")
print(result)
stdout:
12:38
